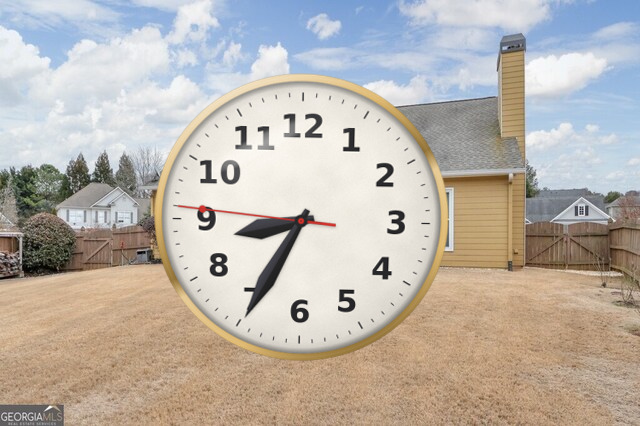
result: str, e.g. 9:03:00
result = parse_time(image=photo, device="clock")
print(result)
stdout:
8:34:46
